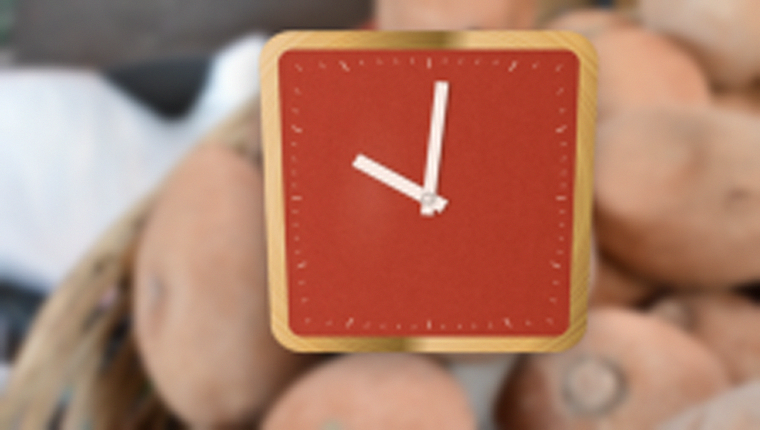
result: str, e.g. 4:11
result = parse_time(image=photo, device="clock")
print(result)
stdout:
10:01
